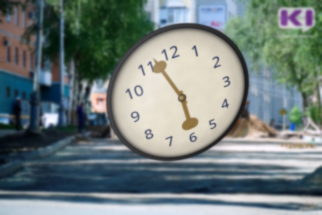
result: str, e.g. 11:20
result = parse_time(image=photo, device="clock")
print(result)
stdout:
5:57
